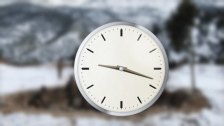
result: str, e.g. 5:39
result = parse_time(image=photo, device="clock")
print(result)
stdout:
9:18
